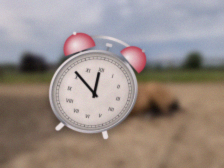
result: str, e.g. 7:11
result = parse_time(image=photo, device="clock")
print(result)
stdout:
11:51
